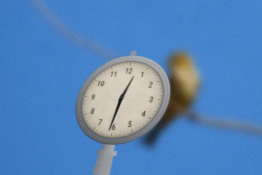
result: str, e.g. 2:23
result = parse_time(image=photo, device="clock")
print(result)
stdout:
12:31
